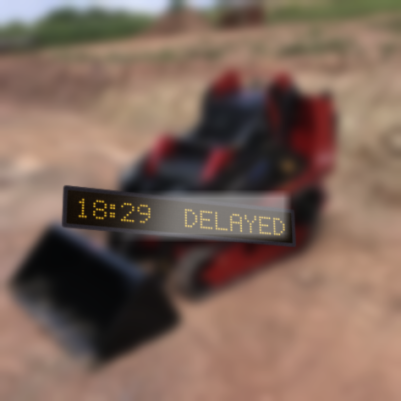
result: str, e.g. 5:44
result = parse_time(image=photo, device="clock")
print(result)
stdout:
18:29
